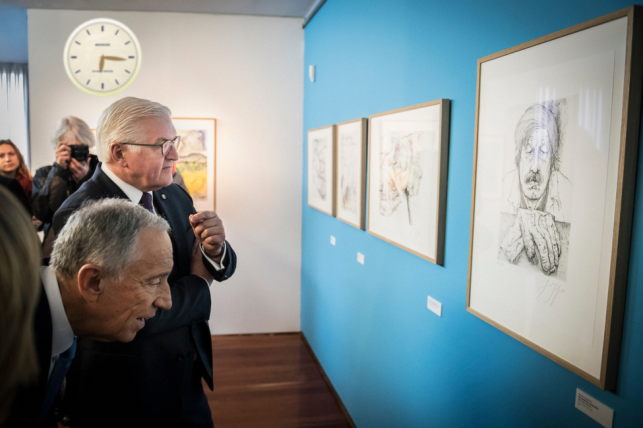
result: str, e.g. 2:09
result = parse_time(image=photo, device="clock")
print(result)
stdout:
6:16
